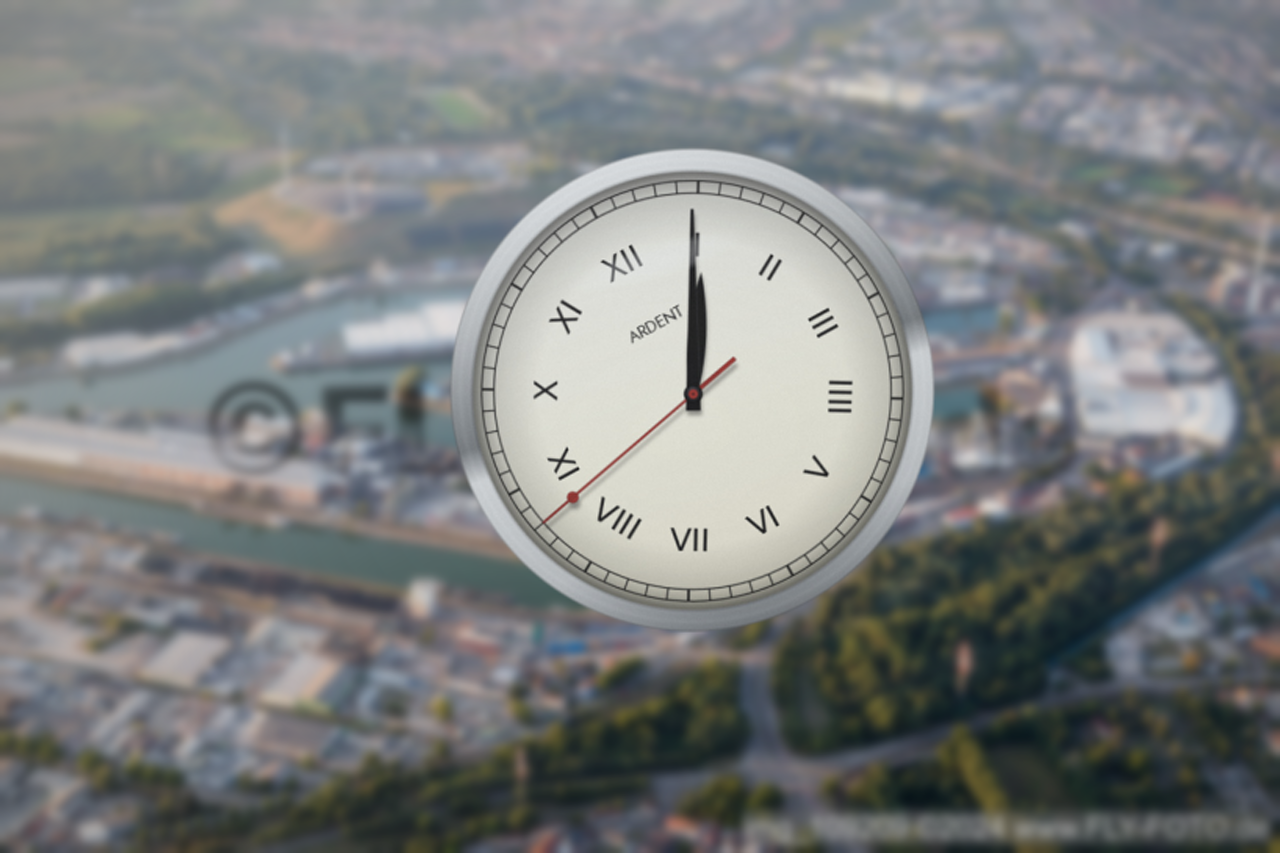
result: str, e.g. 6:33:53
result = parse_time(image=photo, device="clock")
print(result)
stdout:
1:04:43
